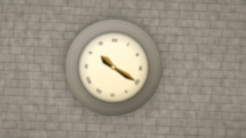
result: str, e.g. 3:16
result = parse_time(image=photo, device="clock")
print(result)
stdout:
10:20
